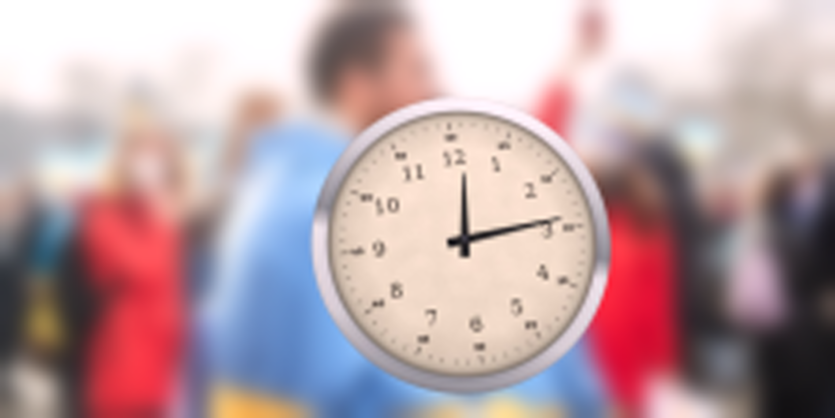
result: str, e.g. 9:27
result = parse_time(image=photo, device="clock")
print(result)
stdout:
12:14
